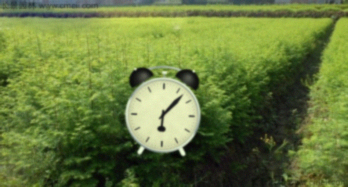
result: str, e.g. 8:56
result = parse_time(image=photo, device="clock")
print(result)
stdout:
6:07
